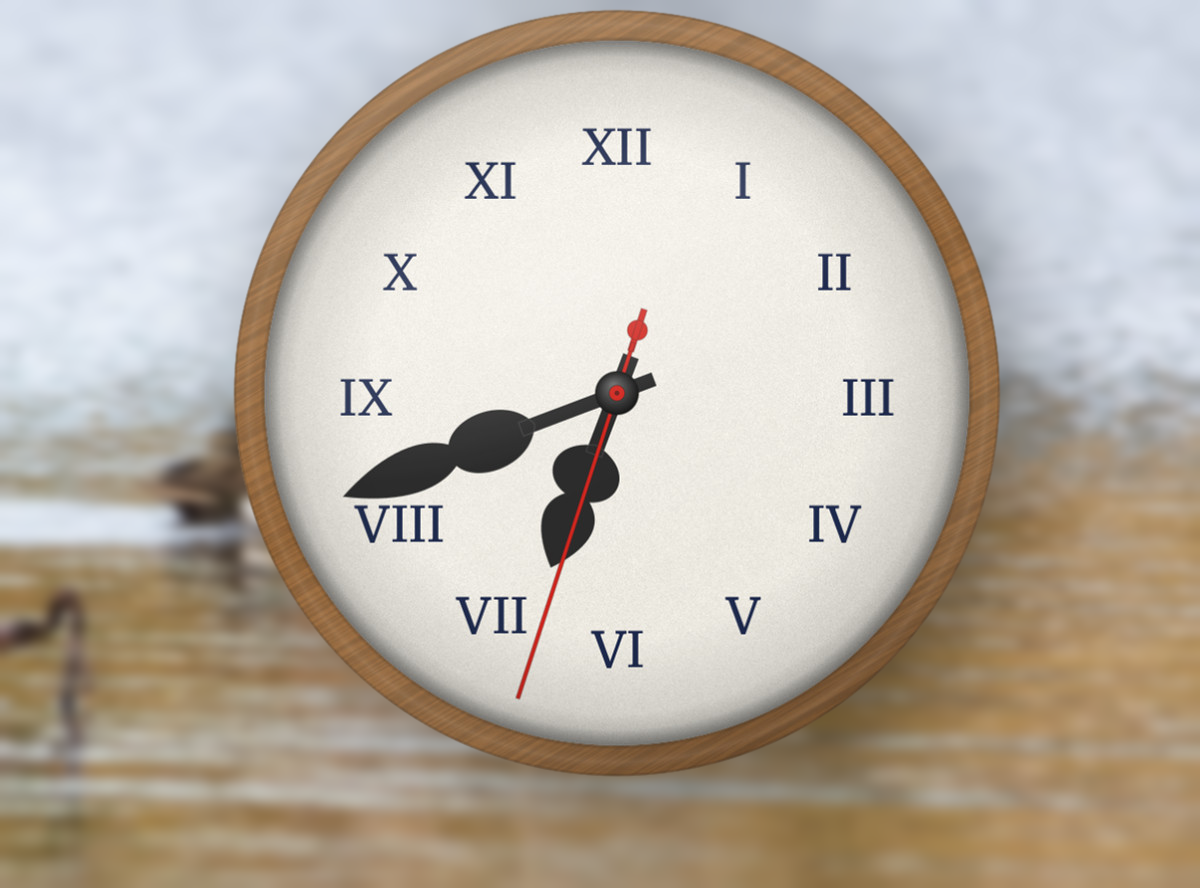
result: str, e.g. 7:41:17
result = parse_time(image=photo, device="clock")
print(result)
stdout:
6:41:33
